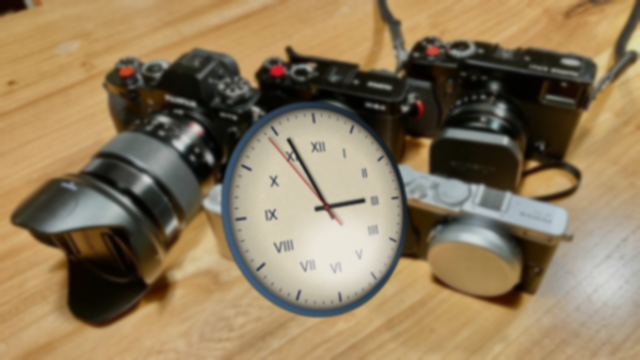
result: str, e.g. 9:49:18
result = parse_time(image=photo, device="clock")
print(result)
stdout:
2:55:54
